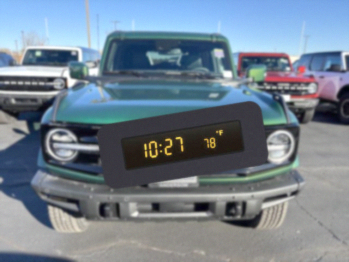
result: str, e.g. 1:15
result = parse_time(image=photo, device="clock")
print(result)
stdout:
10:27
